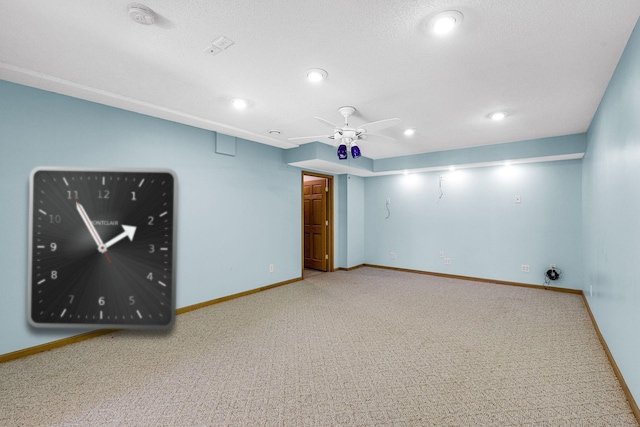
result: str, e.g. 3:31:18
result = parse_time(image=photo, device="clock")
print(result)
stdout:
1:54:55
